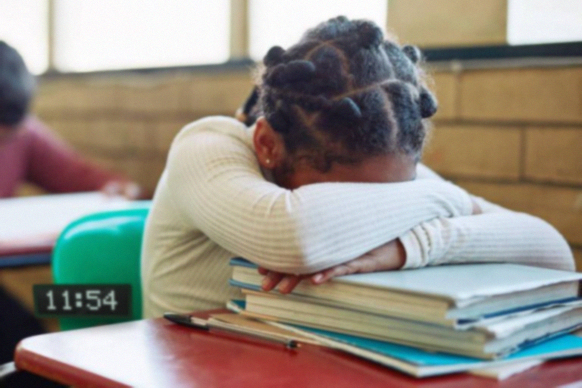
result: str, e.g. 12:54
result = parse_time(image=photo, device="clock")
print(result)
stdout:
11:54
